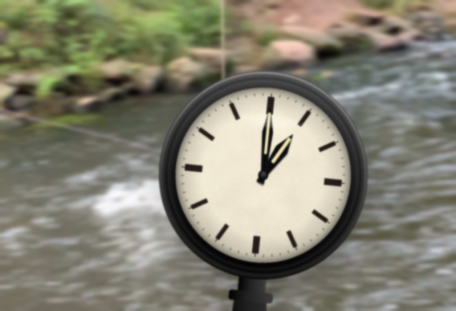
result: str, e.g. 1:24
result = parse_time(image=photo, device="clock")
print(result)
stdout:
1:00
